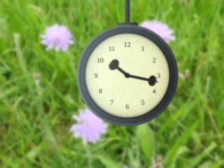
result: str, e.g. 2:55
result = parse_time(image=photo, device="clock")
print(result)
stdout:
10:17
